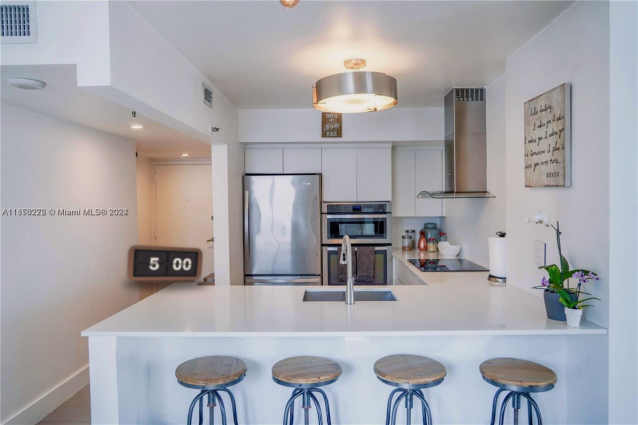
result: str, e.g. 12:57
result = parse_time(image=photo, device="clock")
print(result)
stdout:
5:00
